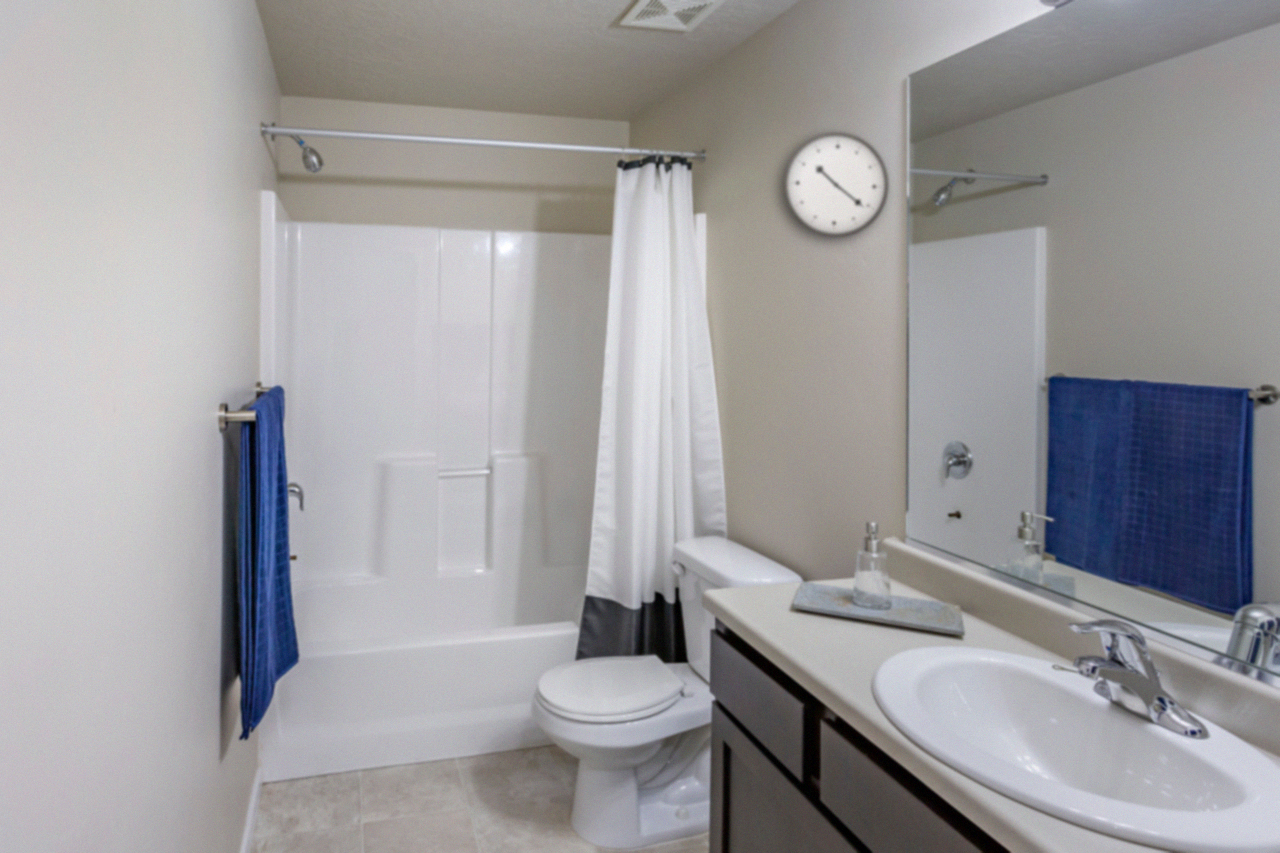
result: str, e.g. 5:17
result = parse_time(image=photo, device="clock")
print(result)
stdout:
10:21
